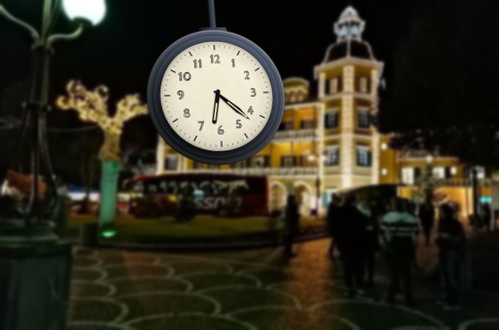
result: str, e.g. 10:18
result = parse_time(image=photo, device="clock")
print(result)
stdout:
6:22
